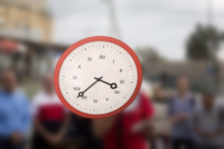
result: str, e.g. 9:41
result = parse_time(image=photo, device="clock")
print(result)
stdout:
3:37
